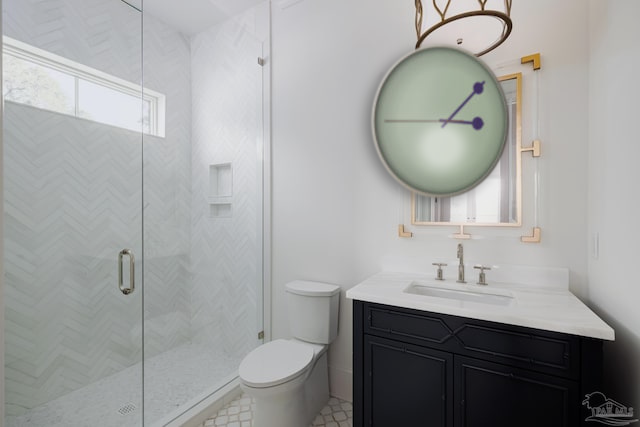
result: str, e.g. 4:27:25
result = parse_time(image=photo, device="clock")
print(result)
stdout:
3:07:45
